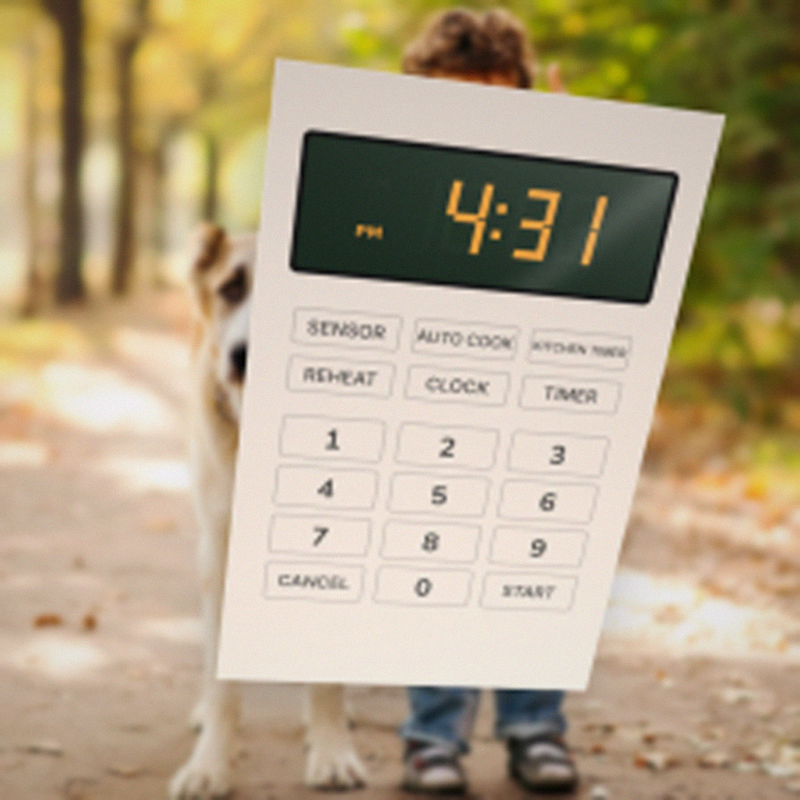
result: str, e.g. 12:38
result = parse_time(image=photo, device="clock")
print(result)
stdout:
4:31
